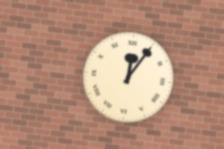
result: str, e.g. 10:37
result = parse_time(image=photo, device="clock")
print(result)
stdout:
12:05
